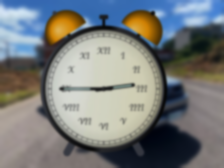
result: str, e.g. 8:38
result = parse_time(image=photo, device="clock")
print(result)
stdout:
2:45
